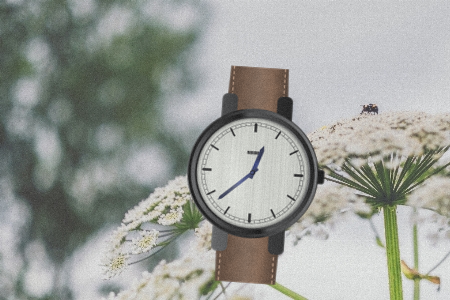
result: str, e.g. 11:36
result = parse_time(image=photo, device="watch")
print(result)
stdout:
12:38
